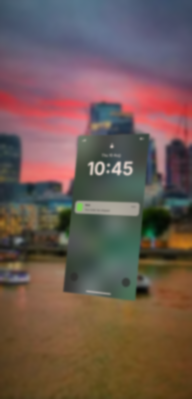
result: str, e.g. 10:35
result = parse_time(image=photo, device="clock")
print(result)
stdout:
10:45
